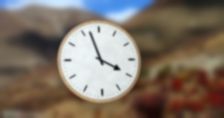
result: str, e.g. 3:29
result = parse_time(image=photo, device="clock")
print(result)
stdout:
3:57
